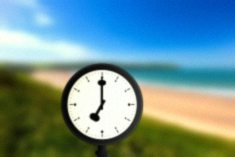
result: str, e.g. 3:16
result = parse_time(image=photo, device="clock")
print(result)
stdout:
7:00
